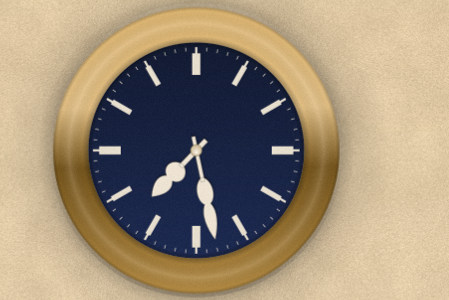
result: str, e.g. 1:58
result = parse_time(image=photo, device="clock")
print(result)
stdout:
7:28
